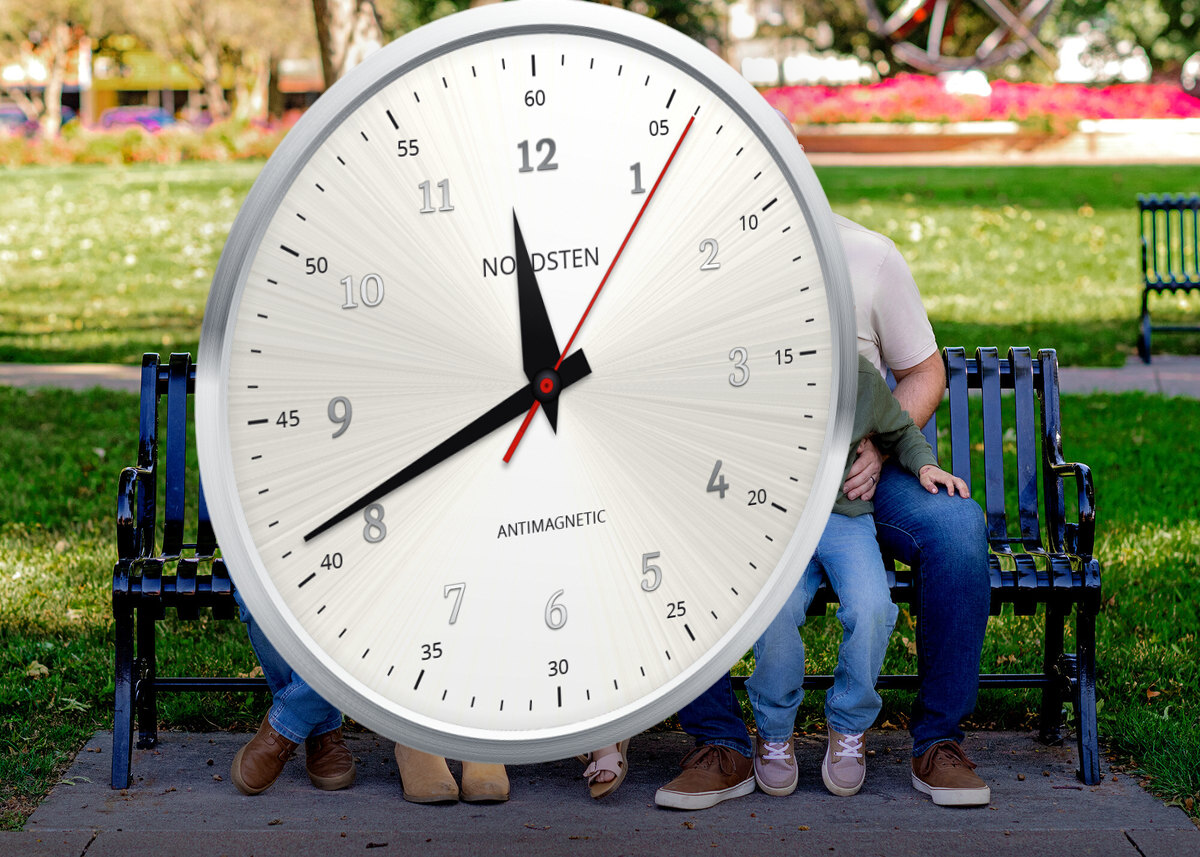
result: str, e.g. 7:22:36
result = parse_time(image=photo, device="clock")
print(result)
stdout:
11:41:06
